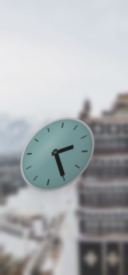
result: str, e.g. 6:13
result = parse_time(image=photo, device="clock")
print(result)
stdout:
2:25
